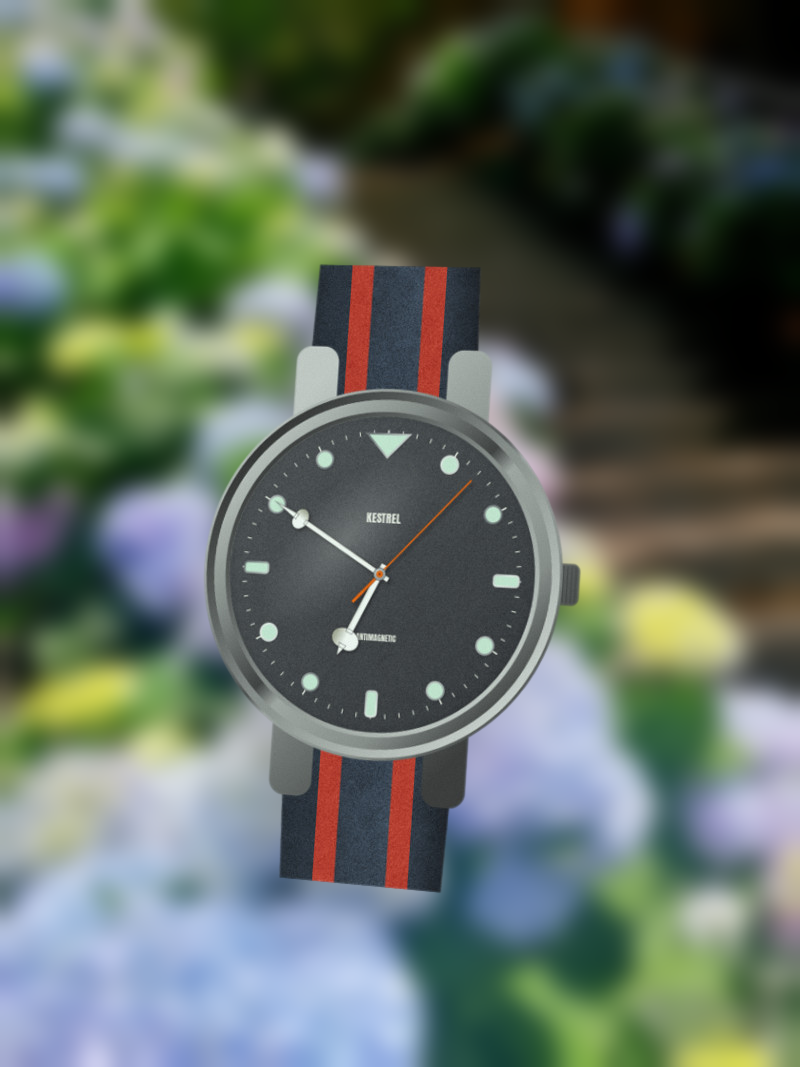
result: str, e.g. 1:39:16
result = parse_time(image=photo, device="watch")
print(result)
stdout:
6:50:07
